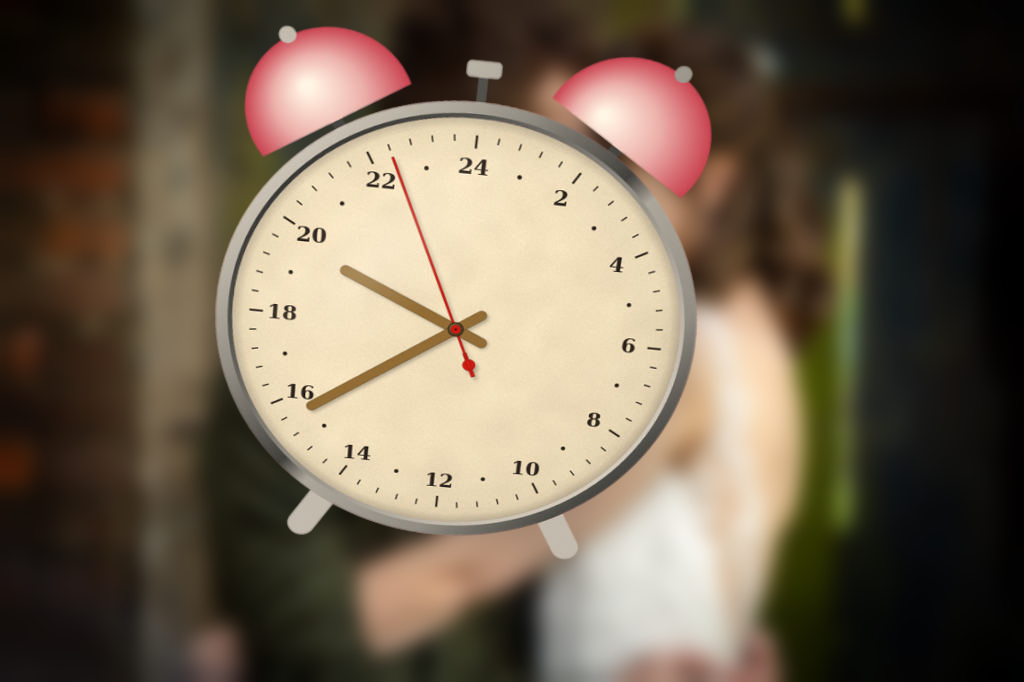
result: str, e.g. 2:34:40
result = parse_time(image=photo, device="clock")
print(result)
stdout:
19:38:56
